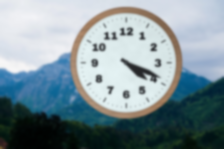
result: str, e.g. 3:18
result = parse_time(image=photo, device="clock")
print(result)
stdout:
4:19
